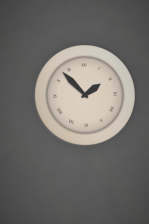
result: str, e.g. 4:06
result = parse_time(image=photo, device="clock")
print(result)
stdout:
1:53
